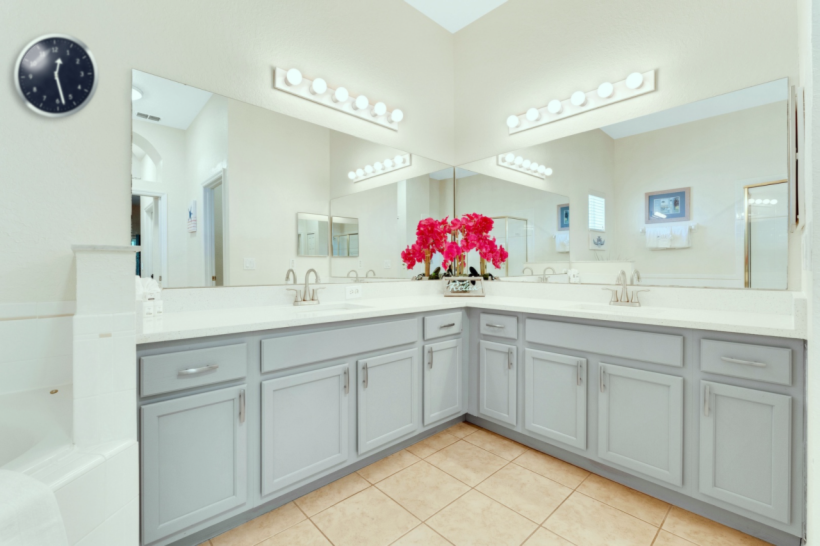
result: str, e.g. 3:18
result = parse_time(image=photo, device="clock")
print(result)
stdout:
12:28
